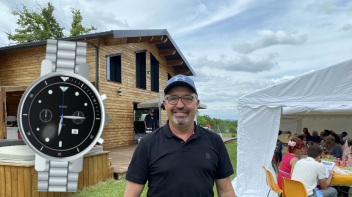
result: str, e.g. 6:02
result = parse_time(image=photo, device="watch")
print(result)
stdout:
6:15
